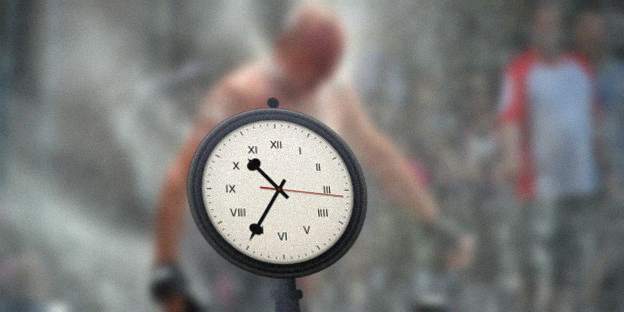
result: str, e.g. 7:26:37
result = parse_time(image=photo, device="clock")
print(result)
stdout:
10:35:16
